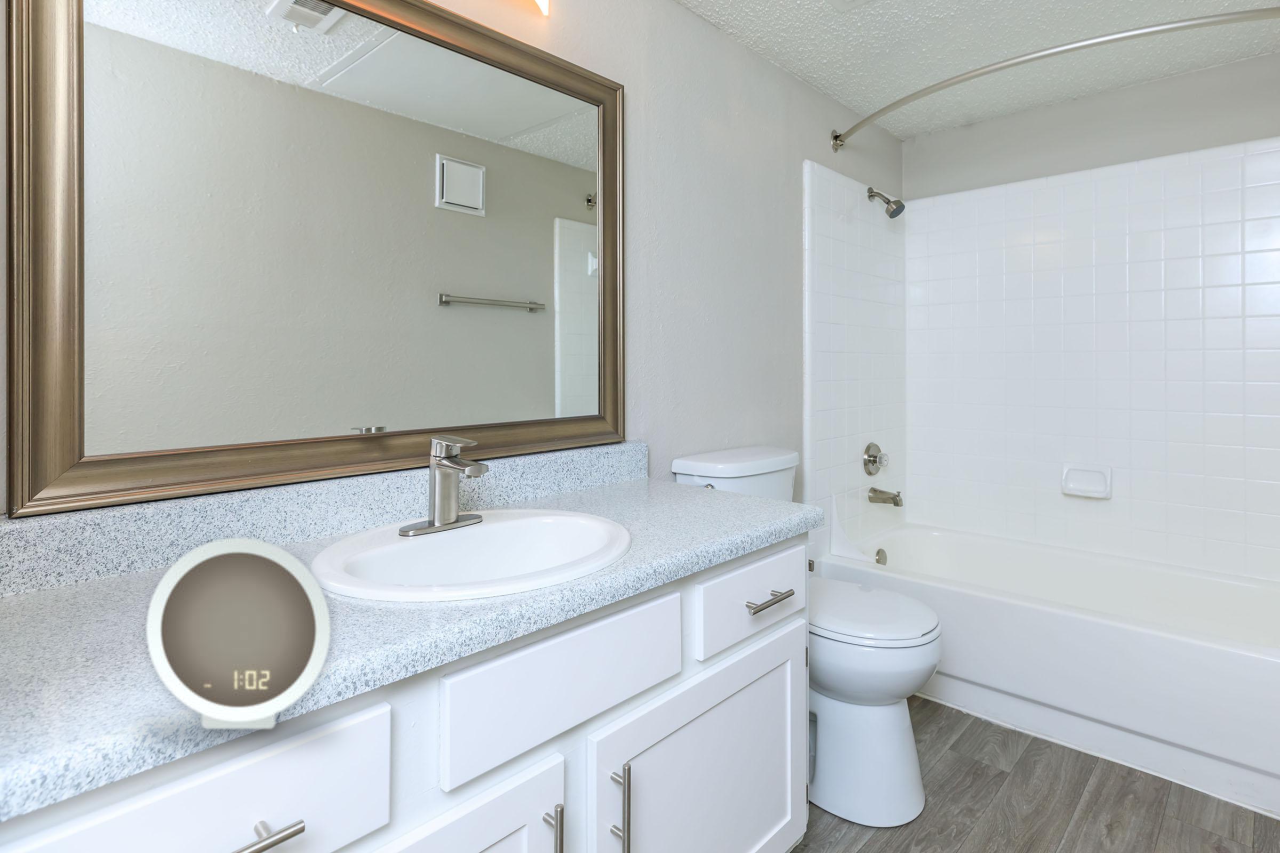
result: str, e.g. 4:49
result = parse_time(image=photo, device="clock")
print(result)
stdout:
1:02
